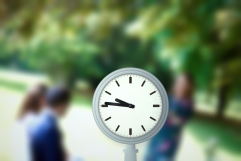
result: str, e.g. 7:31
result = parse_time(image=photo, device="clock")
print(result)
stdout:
9:46
